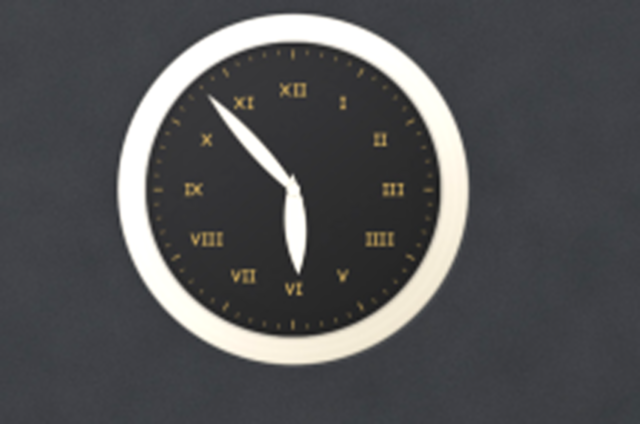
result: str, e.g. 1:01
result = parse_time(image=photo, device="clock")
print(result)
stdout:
5:53
